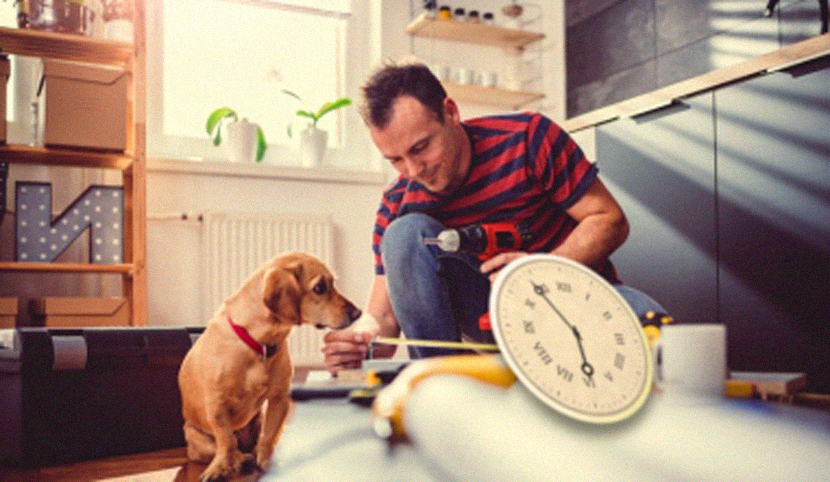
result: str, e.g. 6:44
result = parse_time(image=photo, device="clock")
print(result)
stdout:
5:54
